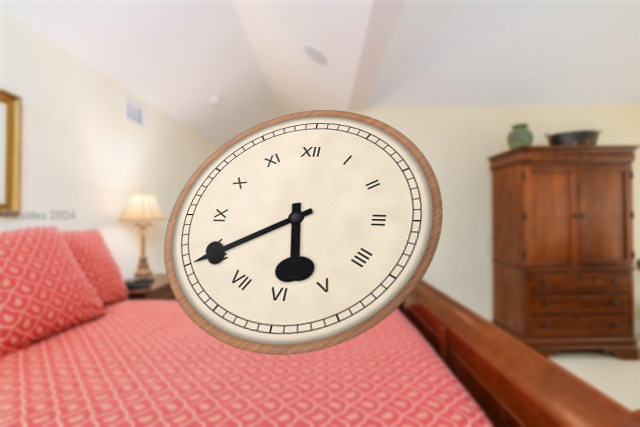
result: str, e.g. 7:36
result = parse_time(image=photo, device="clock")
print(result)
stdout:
5:40
